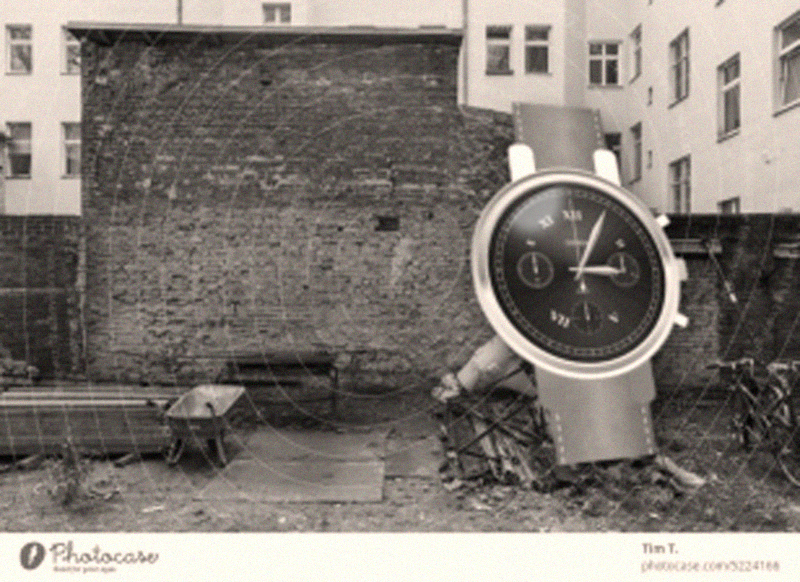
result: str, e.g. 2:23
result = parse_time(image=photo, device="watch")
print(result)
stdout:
3:05
